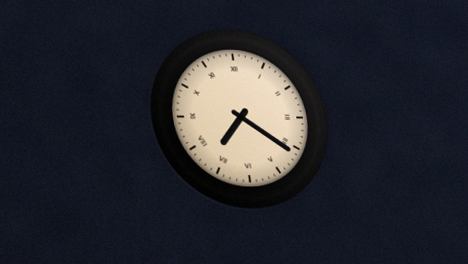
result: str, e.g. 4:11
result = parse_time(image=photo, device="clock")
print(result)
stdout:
7:21
